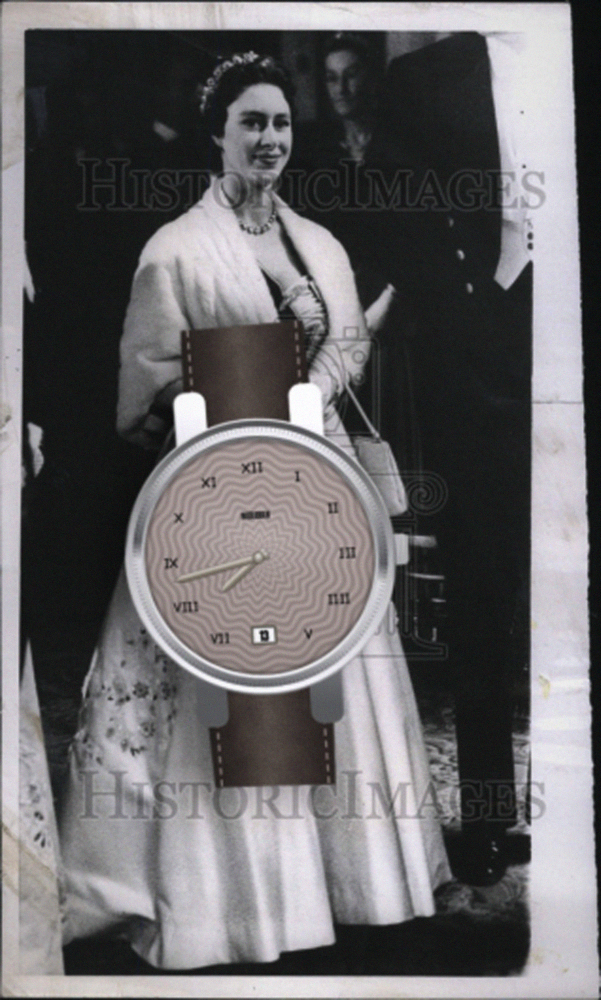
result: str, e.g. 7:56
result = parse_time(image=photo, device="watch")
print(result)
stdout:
7:43
